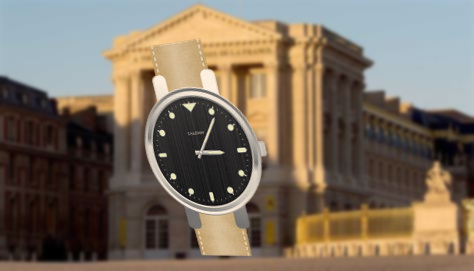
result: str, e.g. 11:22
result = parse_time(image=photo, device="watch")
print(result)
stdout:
3:06
